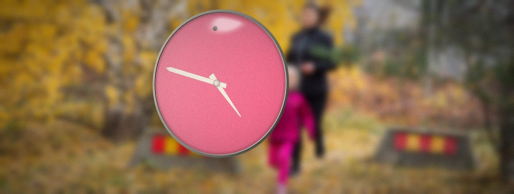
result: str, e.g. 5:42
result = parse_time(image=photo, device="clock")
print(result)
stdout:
4:48
